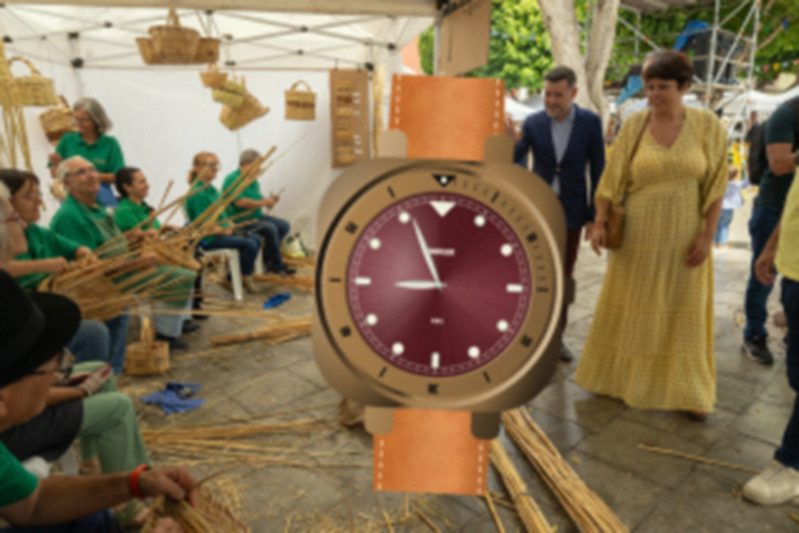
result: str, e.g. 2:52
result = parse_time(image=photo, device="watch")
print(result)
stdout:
8:56
